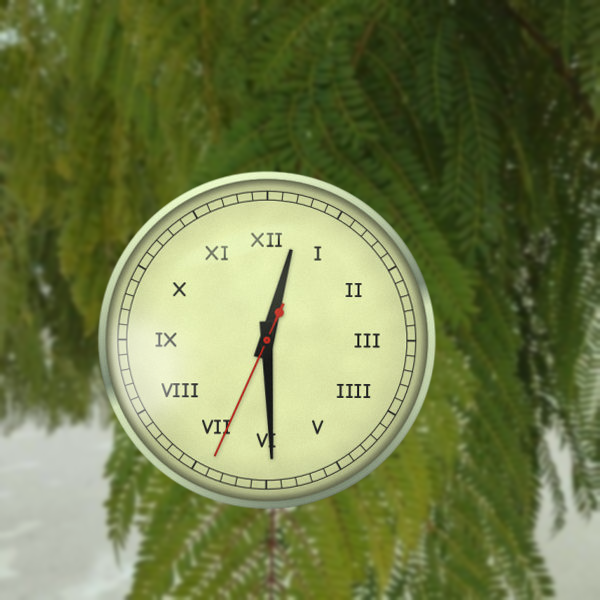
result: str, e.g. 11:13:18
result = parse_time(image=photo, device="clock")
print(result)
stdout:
12:29:34
